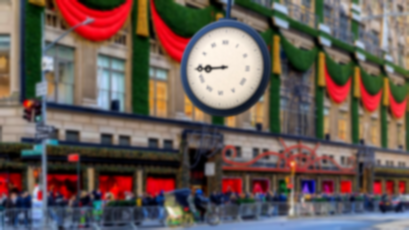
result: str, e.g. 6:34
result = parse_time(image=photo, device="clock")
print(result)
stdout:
8:44
